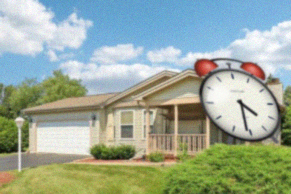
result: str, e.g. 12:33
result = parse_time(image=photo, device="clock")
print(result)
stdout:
4:31
